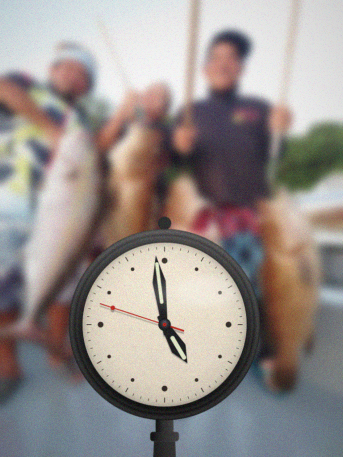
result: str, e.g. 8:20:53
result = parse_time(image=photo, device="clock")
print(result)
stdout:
4:58:48
